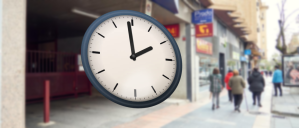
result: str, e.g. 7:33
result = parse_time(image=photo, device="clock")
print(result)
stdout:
1:59
